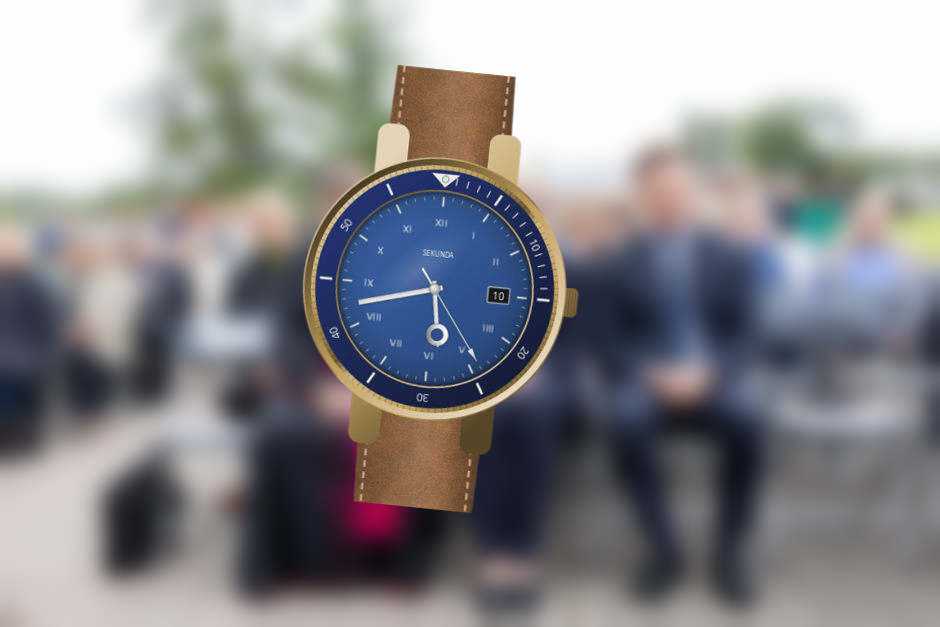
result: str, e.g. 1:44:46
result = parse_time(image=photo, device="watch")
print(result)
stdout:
5:42:24
